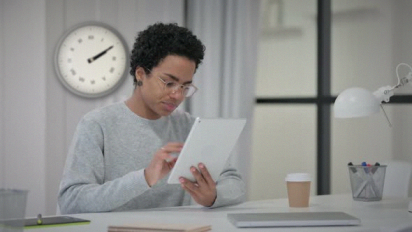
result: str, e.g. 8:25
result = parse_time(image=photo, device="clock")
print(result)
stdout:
2:10
